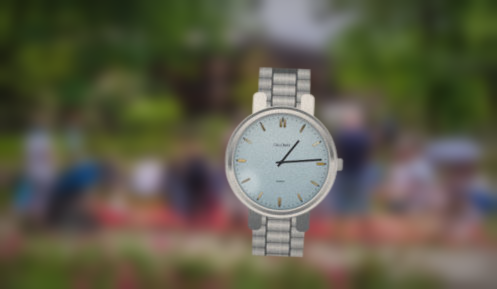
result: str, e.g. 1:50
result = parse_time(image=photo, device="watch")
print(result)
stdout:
1:14
